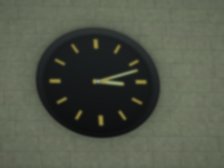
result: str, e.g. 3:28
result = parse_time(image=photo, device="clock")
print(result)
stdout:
3:12
